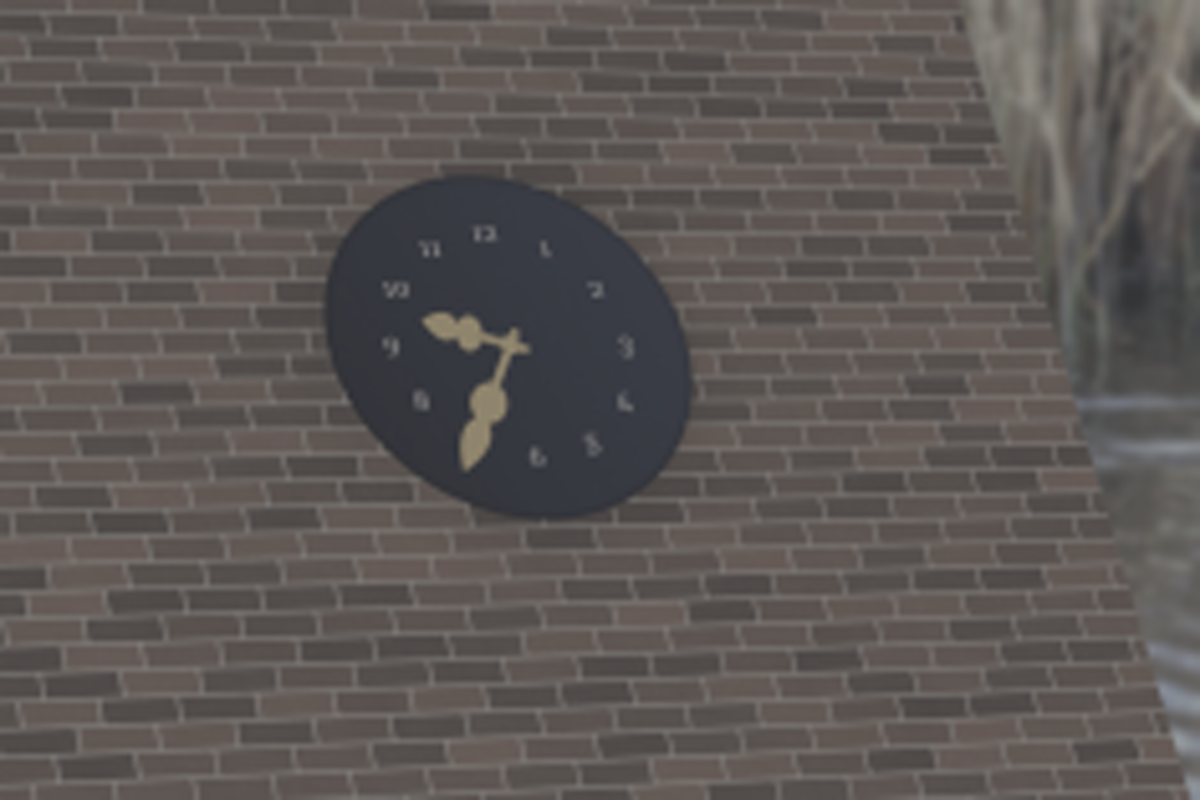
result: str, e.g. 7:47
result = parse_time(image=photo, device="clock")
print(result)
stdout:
9:35
